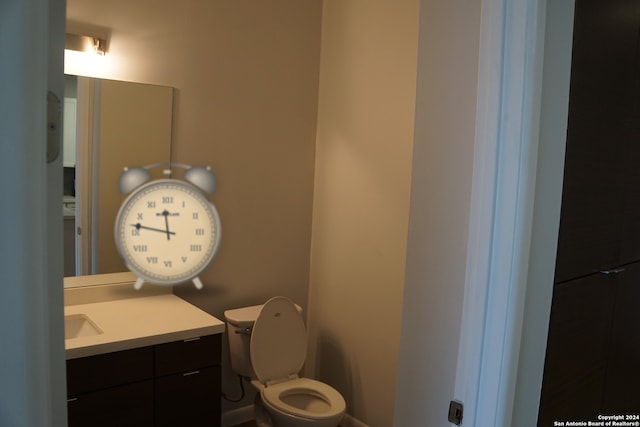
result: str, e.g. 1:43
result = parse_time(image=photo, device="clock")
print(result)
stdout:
11:47
